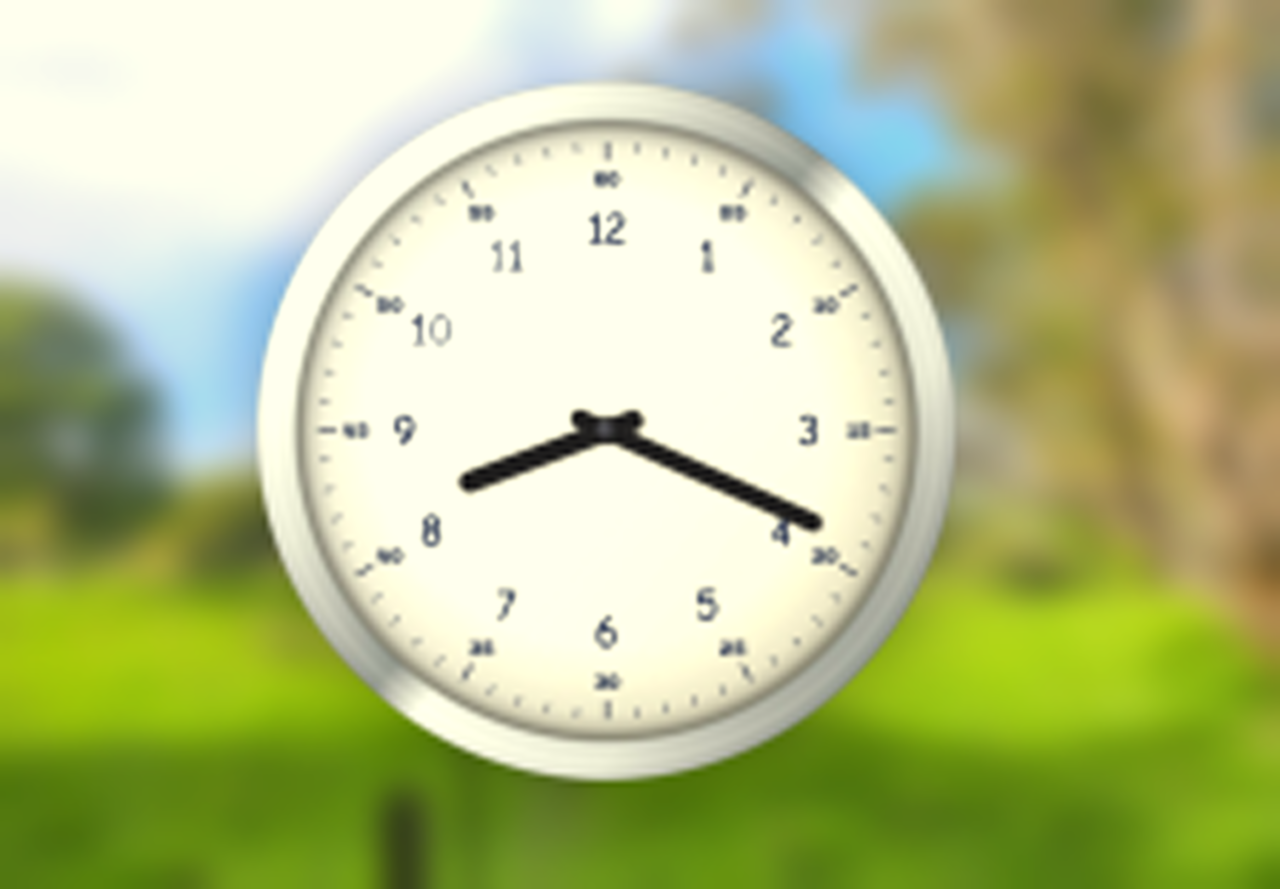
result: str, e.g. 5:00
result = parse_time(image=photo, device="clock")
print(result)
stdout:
8:19
